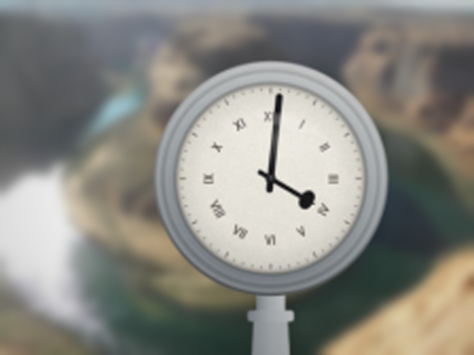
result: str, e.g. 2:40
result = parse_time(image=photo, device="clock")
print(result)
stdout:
4:01
